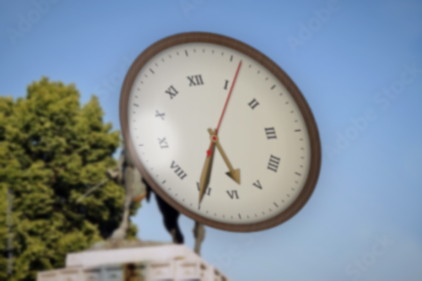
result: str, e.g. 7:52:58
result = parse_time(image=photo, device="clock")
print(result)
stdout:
5:35:06
